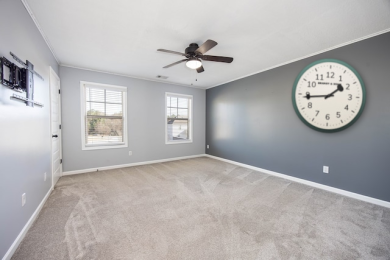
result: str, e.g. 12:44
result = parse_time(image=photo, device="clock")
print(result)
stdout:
1:44
